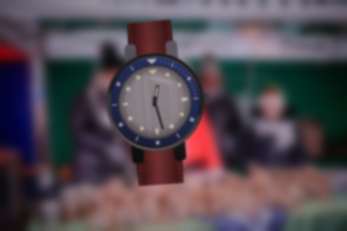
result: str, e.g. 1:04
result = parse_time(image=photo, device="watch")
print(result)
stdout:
12:28
